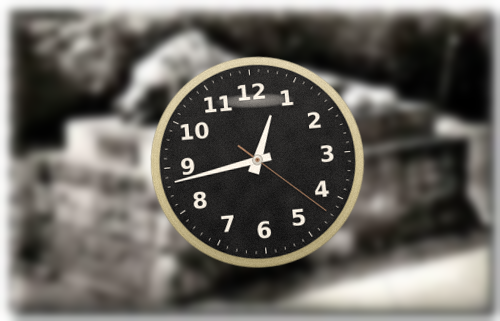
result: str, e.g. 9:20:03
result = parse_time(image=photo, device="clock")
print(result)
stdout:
12:43:22
